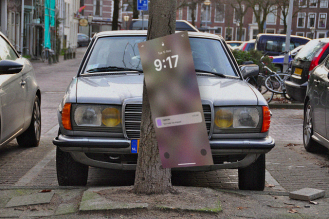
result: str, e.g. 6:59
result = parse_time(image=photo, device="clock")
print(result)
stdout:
9:17
